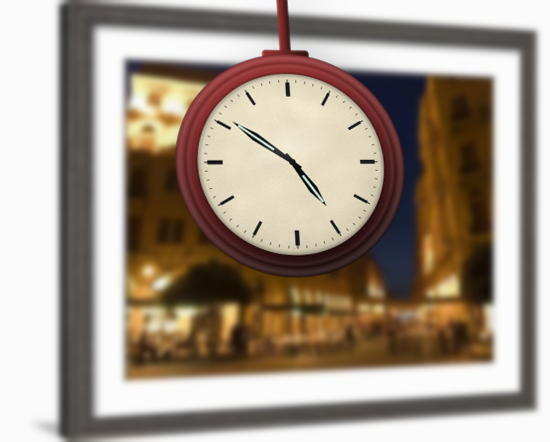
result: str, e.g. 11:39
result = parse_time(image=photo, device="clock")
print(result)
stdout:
4:51
